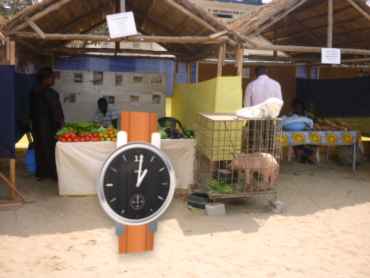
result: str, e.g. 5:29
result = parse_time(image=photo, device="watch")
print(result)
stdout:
1:01
